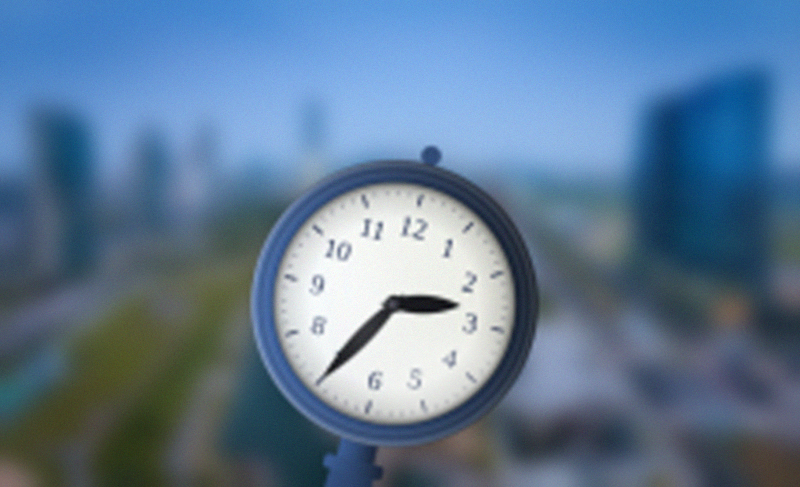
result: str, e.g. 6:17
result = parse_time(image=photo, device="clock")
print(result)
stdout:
2:35
